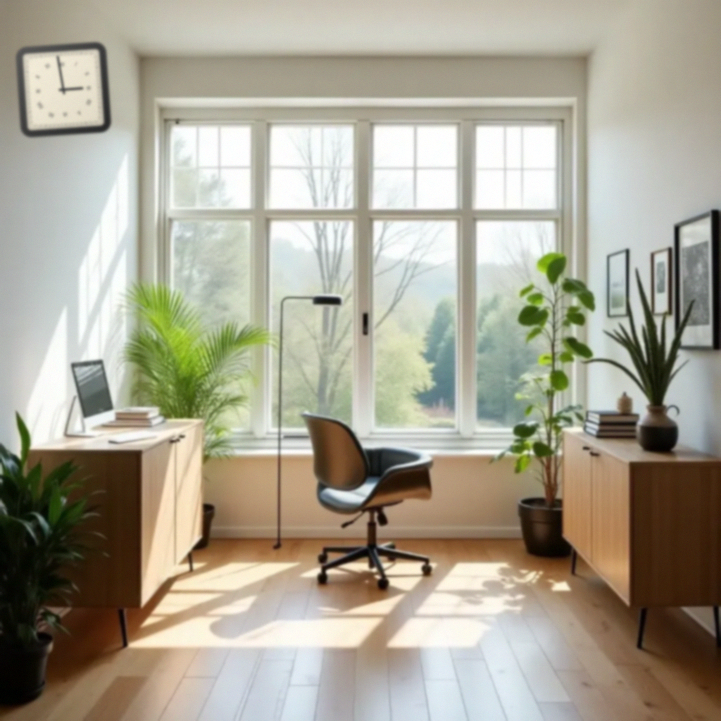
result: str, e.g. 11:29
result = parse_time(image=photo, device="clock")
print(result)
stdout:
2:59
